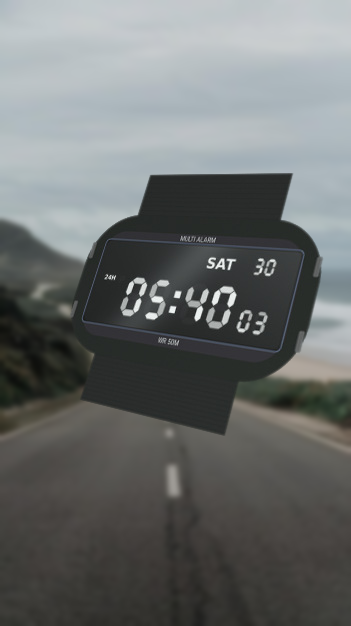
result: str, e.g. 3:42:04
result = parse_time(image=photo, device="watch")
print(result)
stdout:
5:40:03
